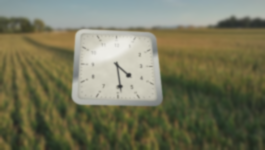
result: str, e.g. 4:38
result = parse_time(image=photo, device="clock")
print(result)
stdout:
4:29
